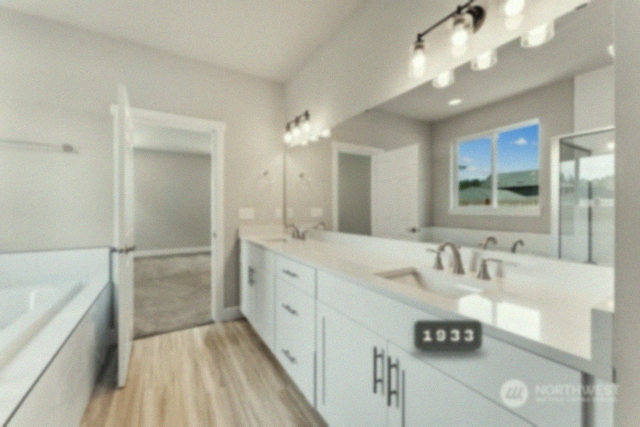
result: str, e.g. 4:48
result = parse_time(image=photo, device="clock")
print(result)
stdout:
19:33
